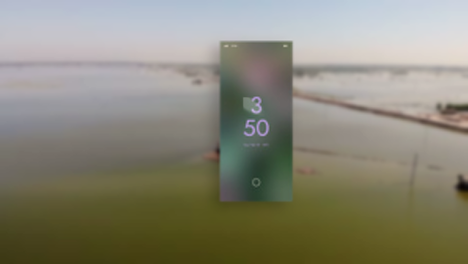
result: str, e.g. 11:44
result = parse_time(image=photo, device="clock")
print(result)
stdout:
3:50
